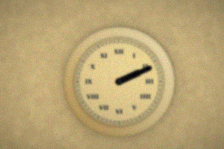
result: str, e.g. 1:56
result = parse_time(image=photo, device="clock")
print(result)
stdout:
2:11
